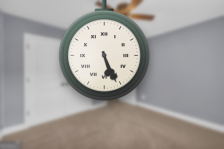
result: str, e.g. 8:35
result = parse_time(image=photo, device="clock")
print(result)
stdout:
5:26
